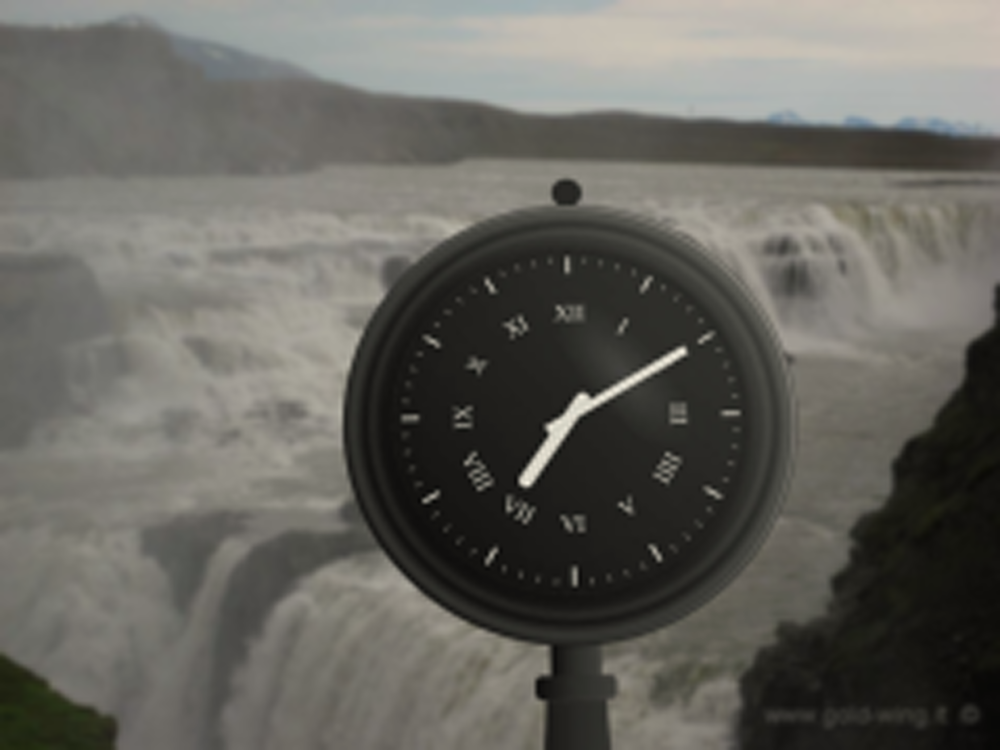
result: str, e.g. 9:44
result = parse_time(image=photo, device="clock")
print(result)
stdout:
7:10
